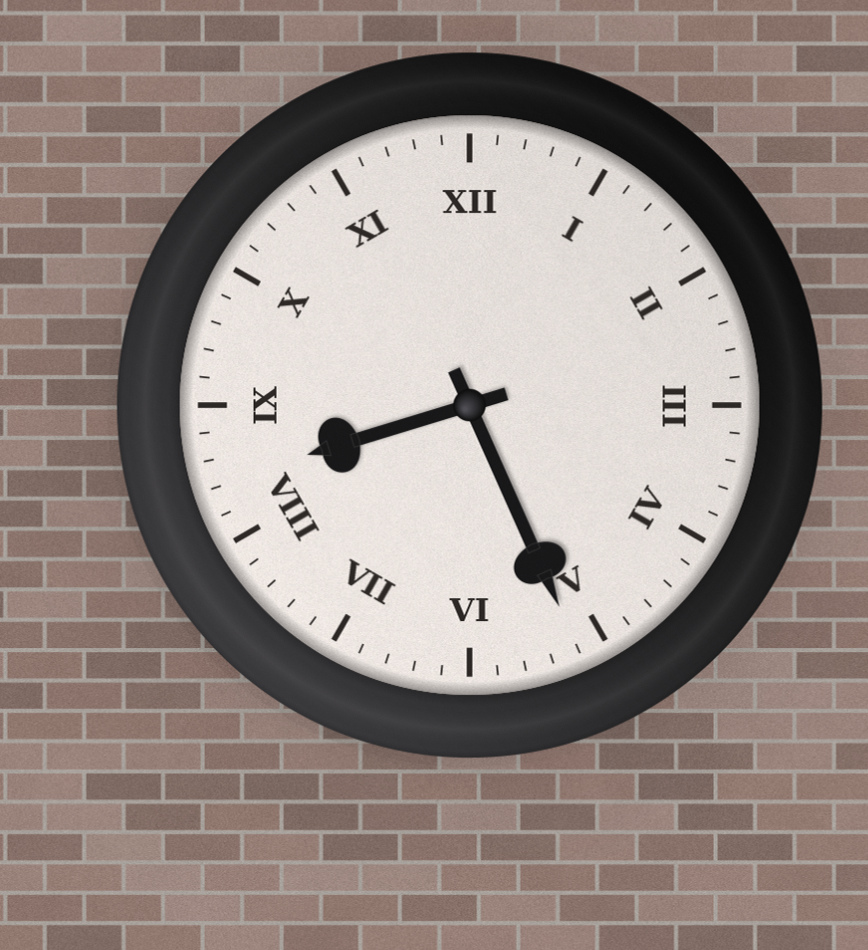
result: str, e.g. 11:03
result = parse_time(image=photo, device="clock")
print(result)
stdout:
8:26
